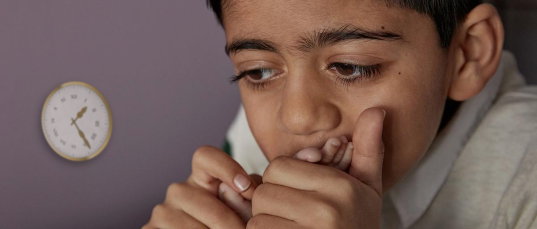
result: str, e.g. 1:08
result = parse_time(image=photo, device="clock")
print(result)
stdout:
1:24
